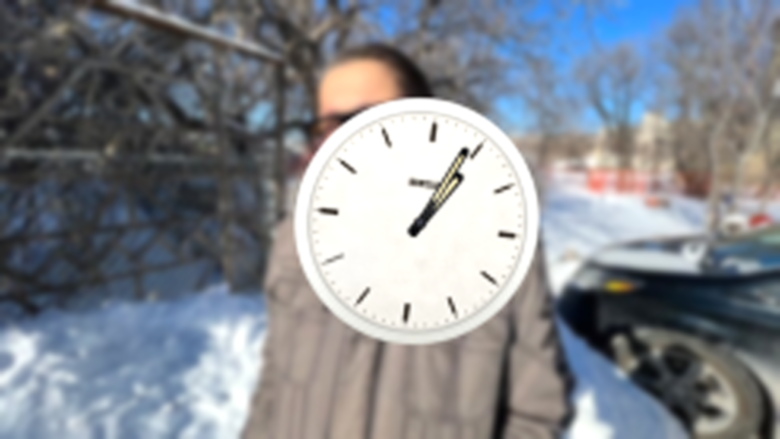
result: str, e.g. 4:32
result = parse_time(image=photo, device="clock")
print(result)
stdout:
1:04
